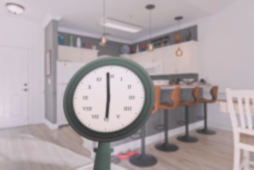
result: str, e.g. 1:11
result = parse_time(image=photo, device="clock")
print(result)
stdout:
5:59
